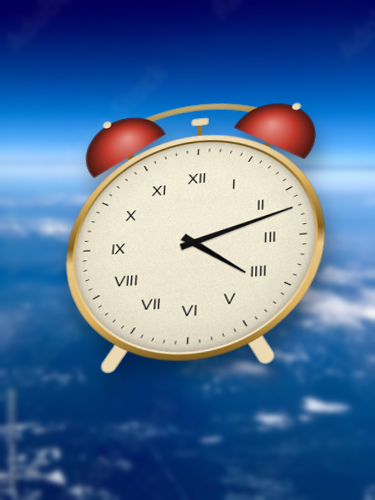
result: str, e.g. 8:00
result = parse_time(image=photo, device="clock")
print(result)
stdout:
4:12
